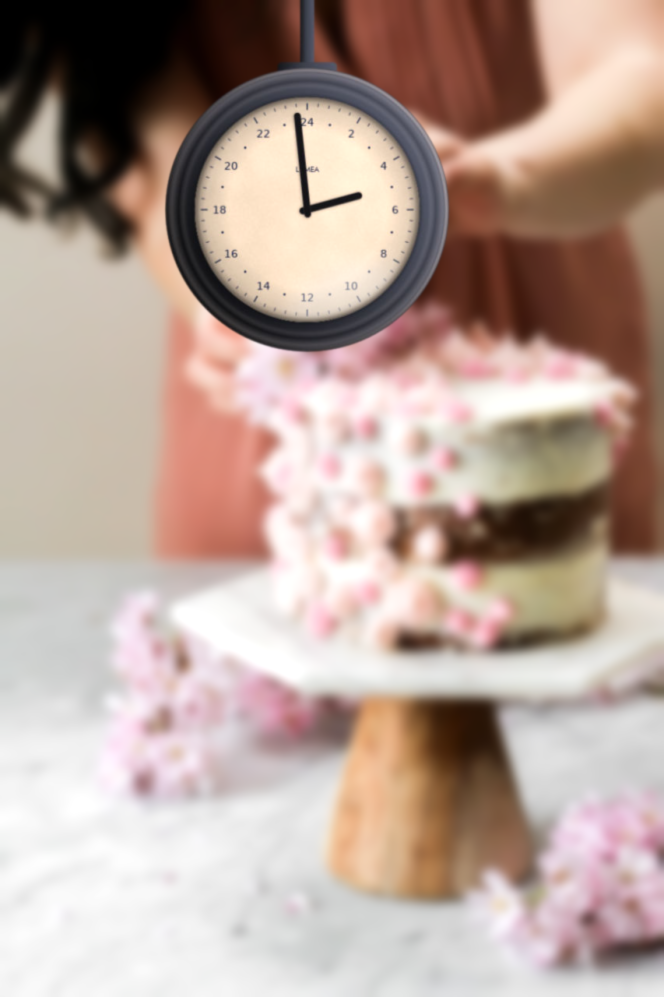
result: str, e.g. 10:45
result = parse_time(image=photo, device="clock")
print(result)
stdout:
4:59
